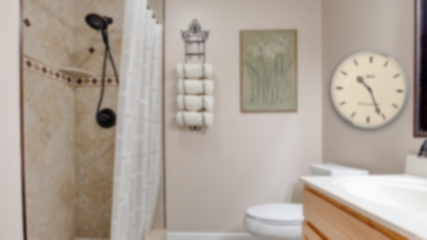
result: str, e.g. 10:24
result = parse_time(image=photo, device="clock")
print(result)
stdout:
10:26
